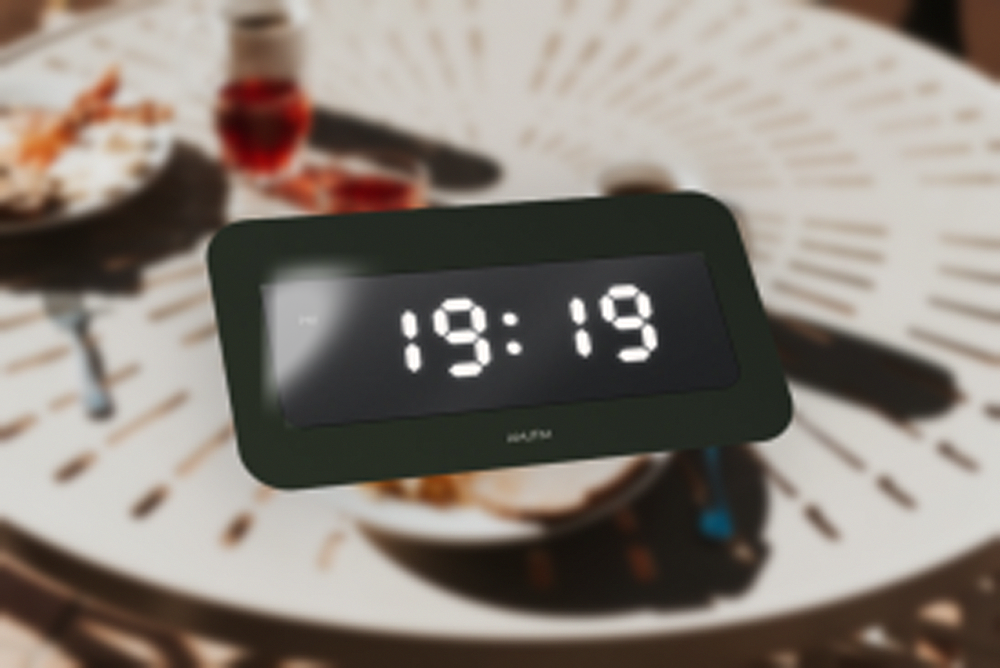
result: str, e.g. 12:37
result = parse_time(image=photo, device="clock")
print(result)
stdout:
19:19
